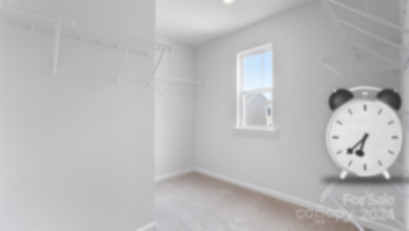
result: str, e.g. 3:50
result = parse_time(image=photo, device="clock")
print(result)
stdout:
6:38
